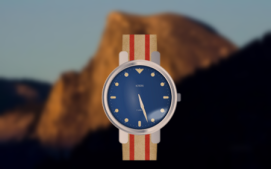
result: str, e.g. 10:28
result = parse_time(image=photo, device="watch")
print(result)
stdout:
5:27
